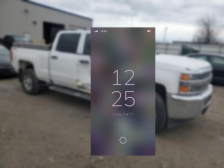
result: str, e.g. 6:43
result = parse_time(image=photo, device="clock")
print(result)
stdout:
12:25
